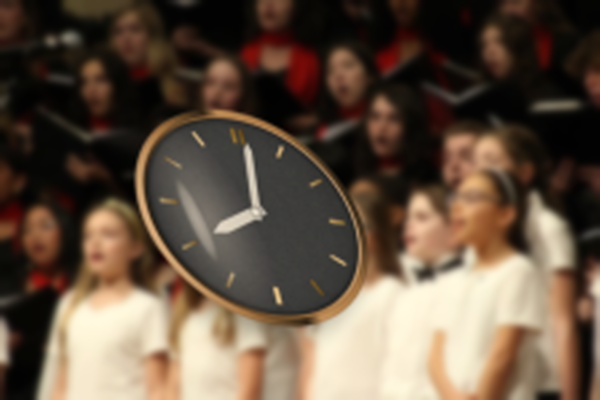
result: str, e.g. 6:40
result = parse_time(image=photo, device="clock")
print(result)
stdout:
8:01
